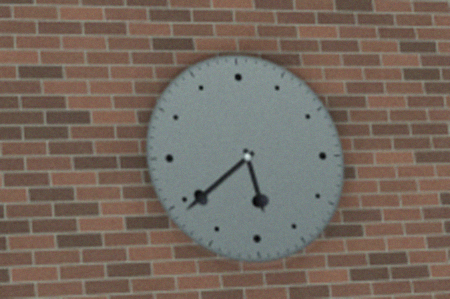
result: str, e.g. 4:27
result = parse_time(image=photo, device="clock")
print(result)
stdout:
5:39
